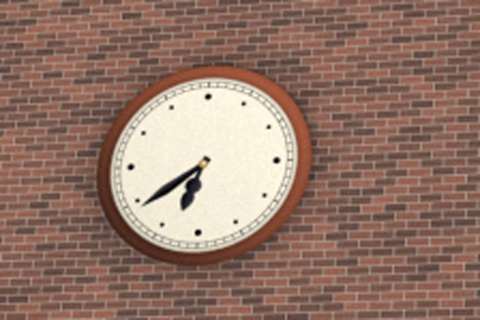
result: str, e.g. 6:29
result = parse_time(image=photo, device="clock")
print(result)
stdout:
6:39
